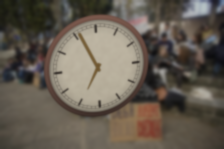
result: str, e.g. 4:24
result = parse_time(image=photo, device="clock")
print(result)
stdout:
6:56
